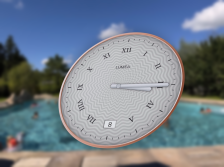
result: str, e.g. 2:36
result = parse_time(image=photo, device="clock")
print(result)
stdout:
3:15
